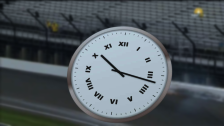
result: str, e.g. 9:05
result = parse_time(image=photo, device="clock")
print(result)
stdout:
10:17
